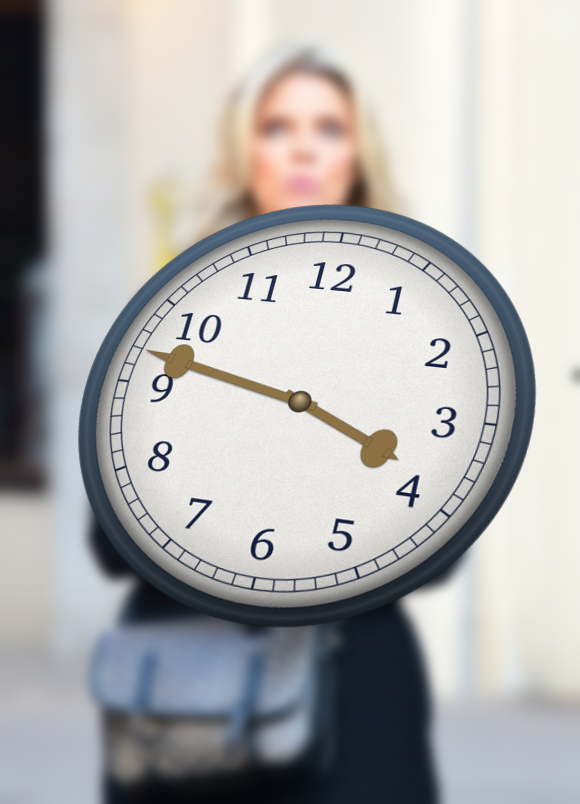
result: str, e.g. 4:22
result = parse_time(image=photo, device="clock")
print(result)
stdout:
3:47
